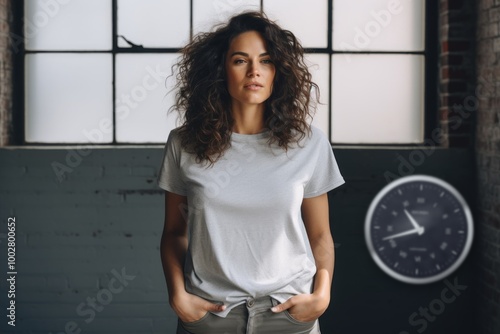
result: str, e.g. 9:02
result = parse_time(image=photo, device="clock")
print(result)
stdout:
10:42
